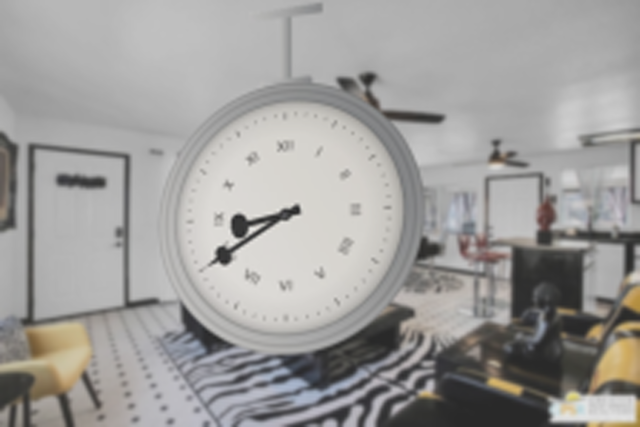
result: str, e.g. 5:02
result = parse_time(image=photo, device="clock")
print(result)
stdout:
8:40
